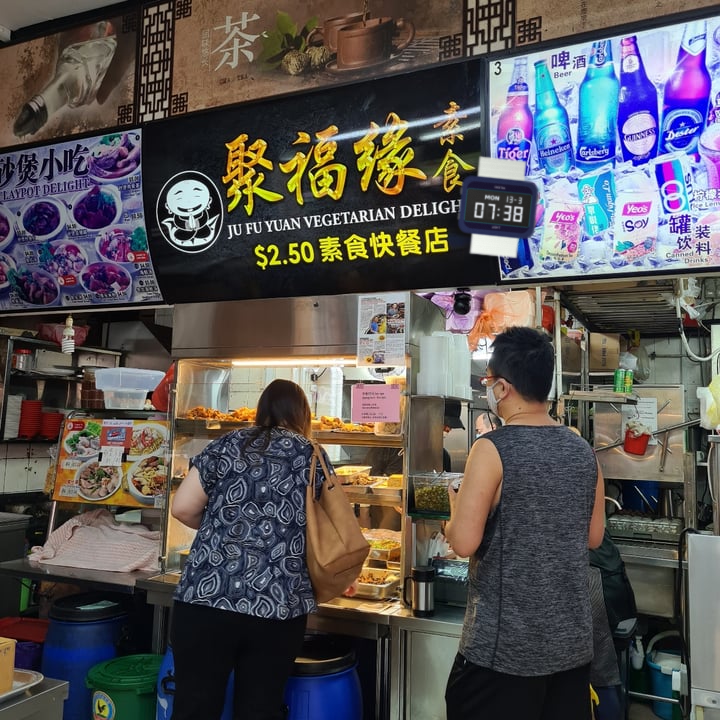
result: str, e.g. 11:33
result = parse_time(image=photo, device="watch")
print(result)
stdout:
7:38
